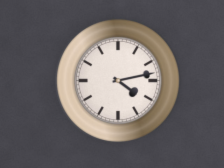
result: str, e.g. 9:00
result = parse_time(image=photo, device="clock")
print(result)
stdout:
4:13
